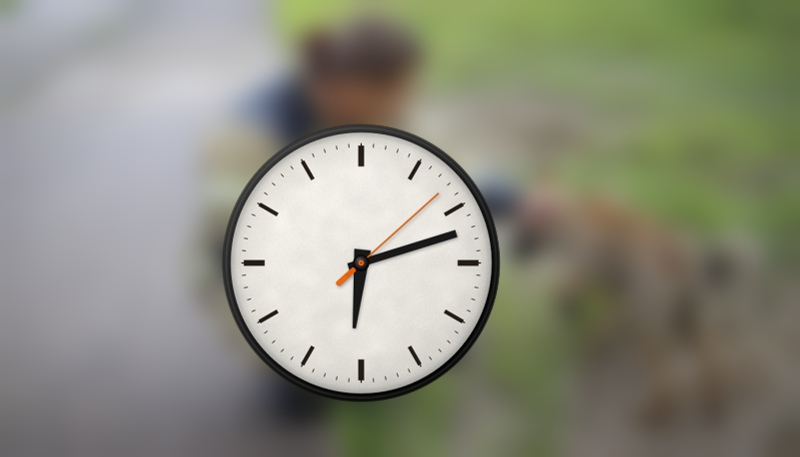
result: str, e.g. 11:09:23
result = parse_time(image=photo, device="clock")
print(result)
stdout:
6:12:08
